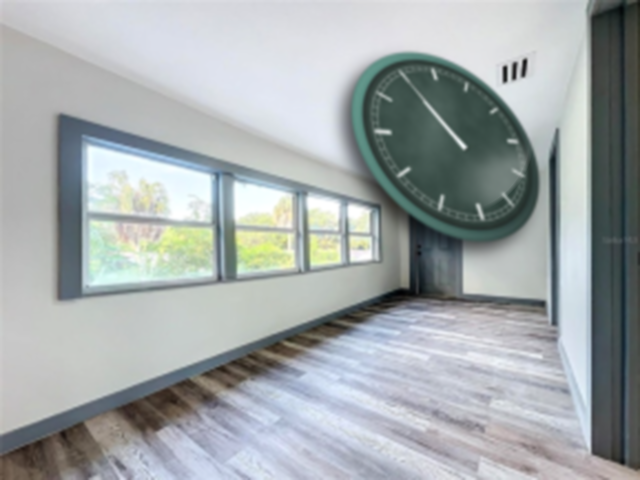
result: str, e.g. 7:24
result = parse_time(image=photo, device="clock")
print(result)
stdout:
10:55
